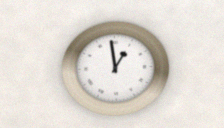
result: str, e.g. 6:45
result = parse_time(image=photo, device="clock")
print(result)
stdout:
12:59
